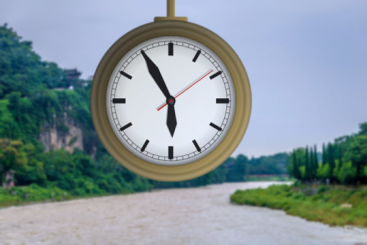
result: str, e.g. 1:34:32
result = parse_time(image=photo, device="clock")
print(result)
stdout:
5:55:09
